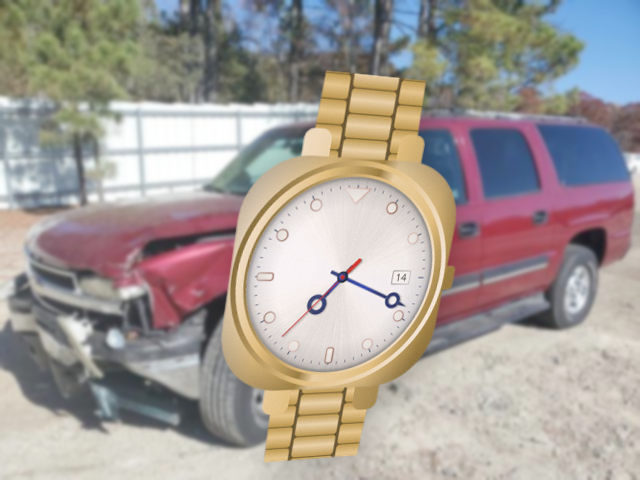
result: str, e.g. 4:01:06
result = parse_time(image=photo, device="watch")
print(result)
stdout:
7:18:37
